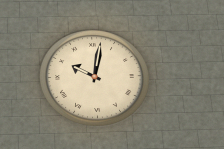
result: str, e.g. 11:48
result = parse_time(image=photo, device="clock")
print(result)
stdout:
10:02
